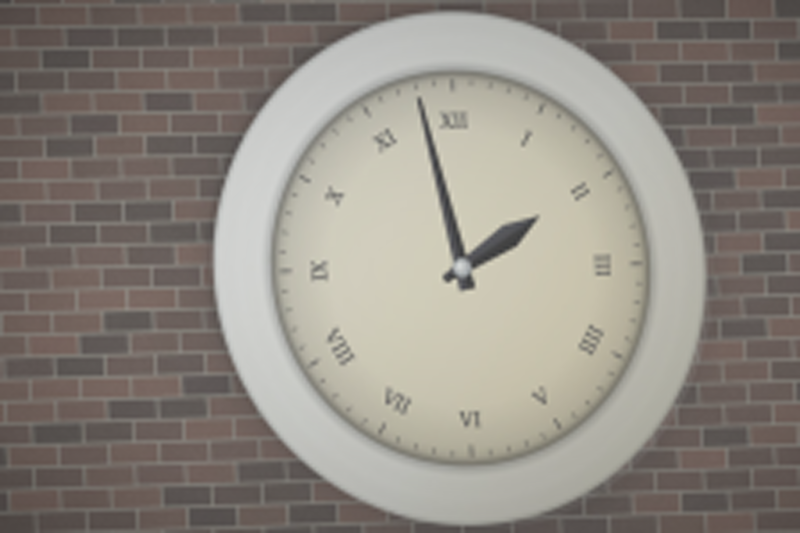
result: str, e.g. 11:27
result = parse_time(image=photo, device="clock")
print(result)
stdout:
1:58
